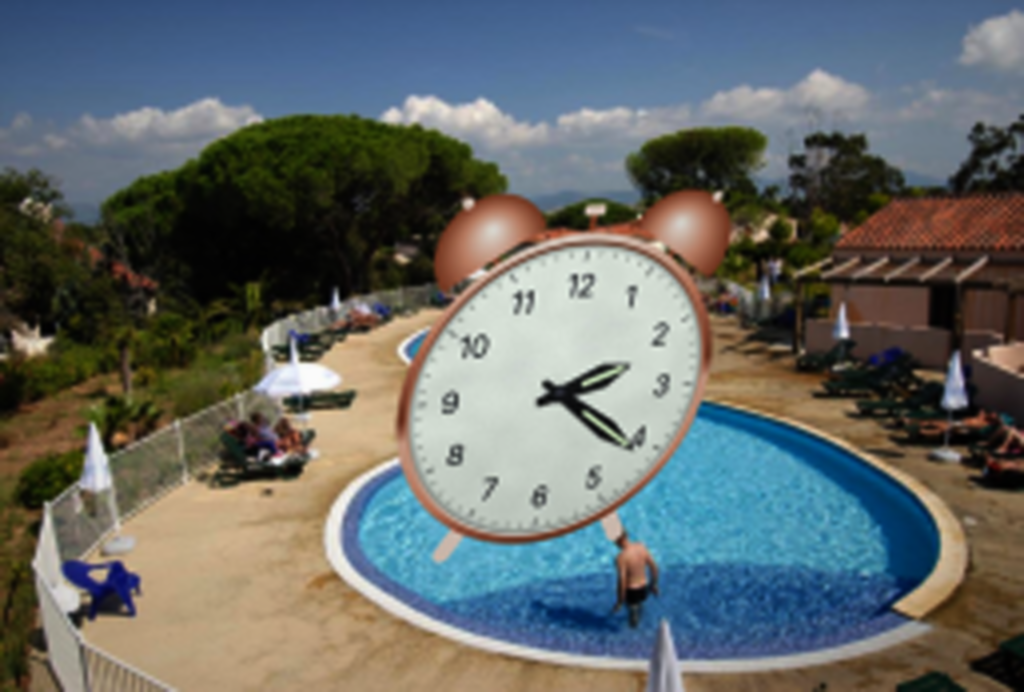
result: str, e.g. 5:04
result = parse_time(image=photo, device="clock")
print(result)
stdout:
2:21
